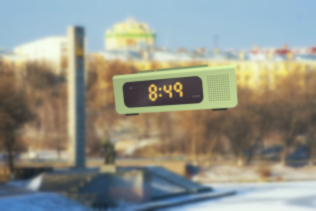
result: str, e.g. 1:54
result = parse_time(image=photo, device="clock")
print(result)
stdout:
8:49
